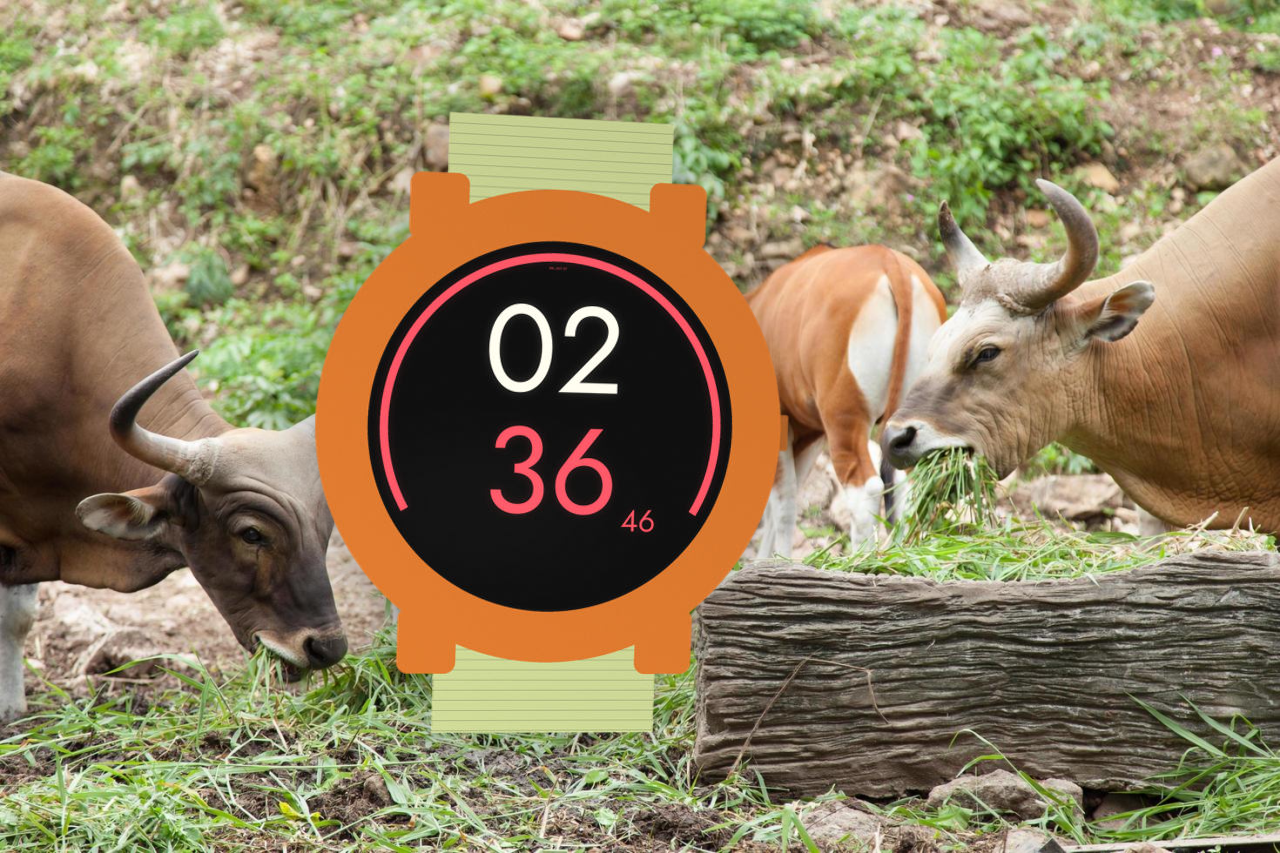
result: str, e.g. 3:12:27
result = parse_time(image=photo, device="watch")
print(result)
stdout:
2:36:46
